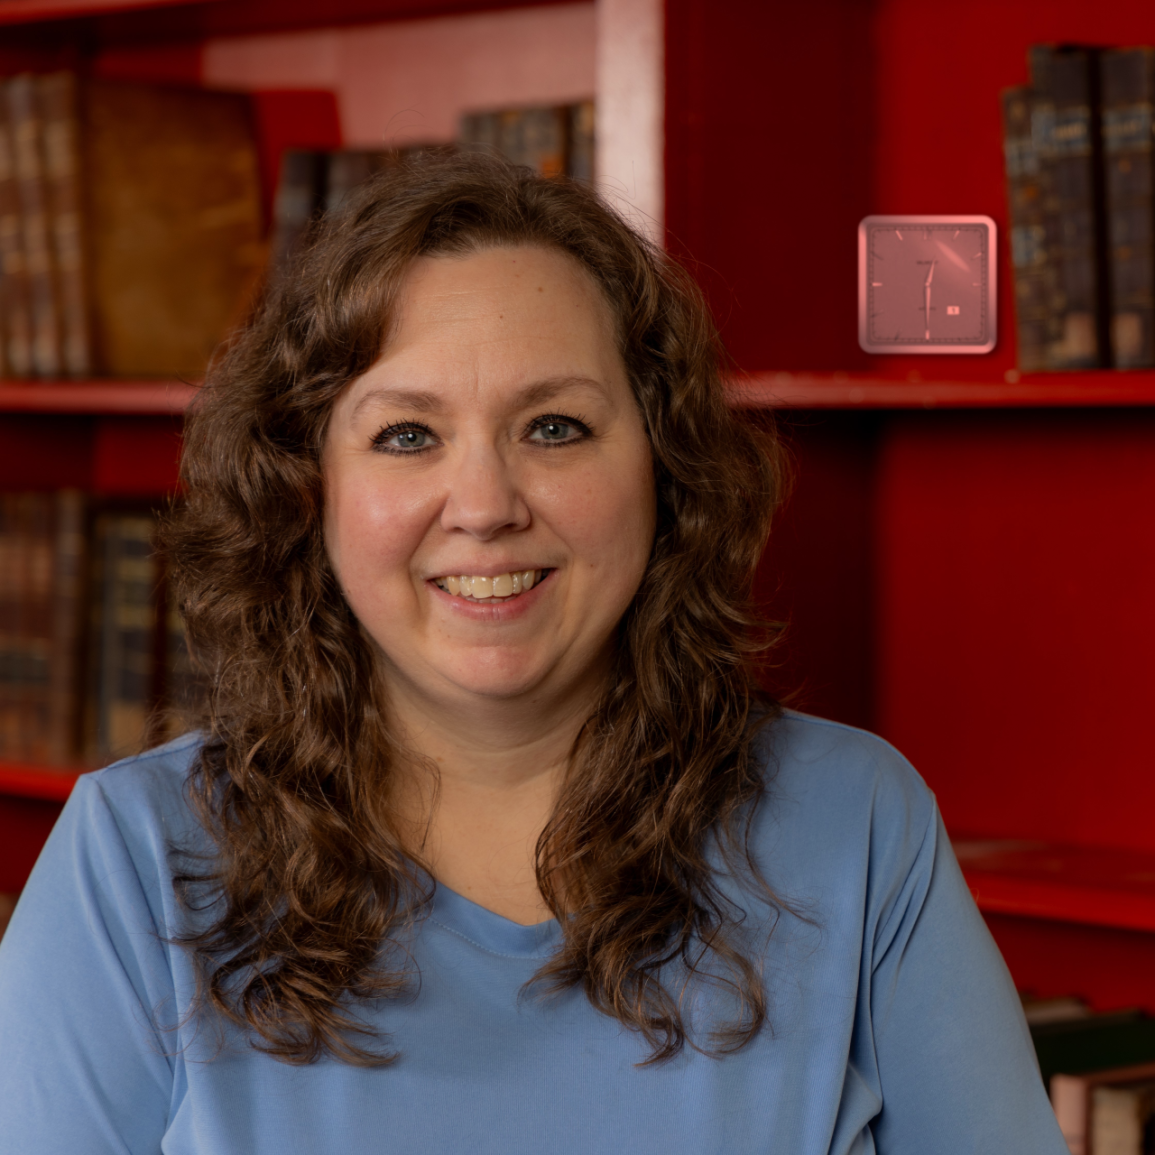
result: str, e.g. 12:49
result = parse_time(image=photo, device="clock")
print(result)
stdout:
12:30
